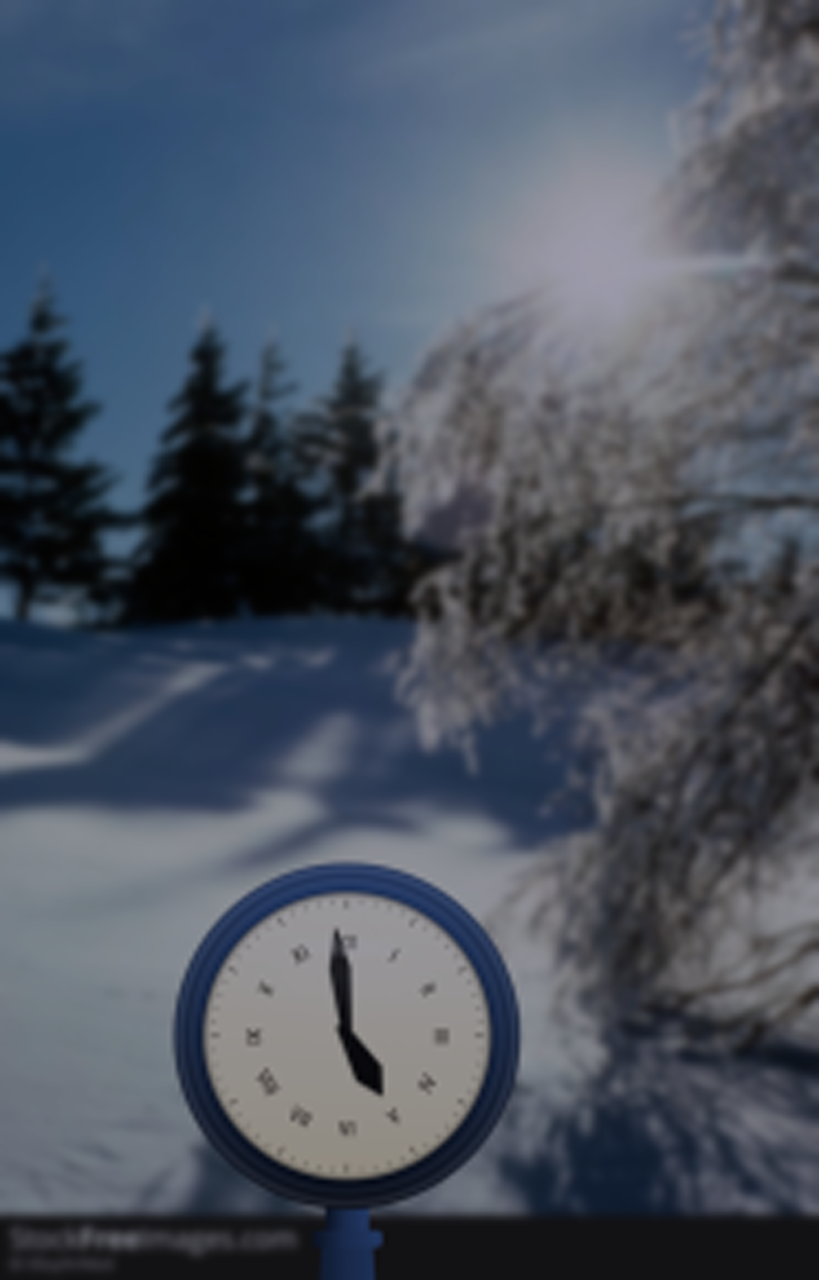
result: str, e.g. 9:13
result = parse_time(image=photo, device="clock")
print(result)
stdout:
4:59
